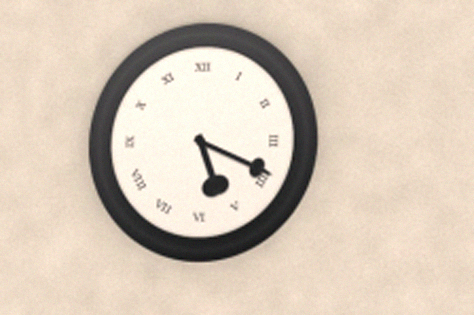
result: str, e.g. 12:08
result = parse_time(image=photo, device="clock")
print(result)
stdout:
5:19
